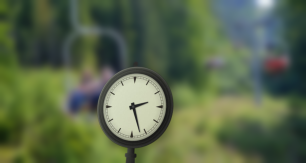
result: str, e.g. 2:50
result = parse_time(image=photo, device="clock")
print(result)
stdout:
2:27
